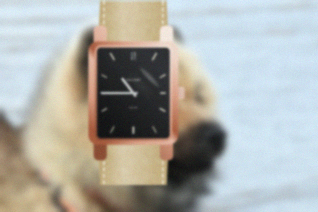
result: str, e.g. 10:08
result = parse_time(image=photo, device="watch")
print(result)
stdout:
10:45
